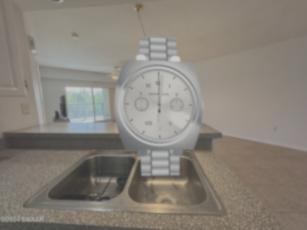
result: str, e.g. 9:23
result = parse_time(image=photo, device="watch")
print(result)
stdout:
6:01
